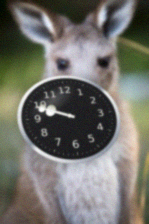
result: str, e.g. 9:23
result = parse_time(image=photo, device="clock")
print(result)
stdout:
9:49
